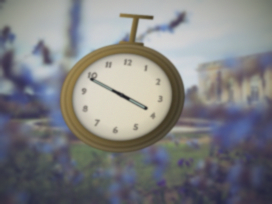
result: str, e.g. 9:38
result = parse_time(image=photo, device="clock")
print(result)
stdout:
3:49
